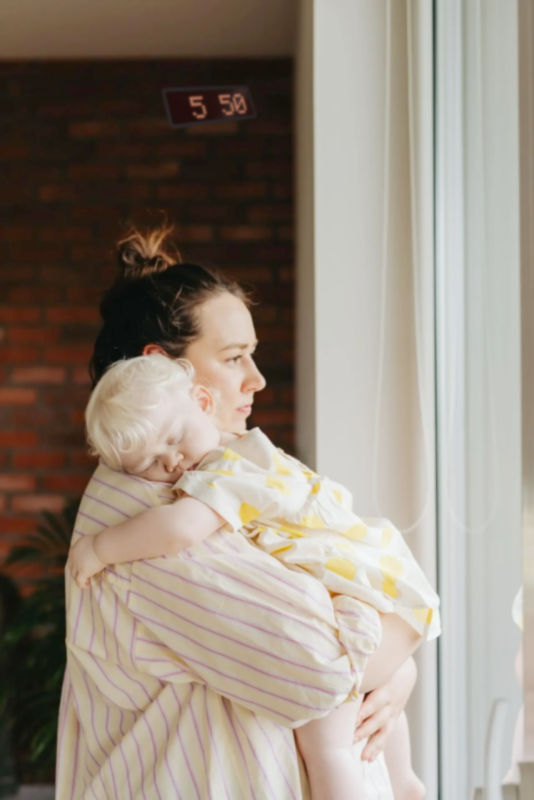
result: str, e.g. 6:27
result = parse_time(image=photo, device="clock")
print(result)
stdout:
5:50
